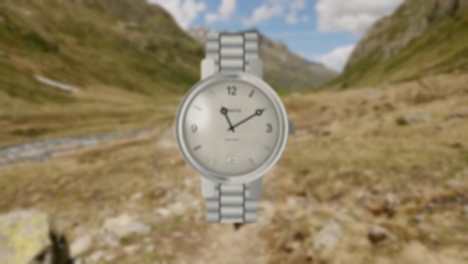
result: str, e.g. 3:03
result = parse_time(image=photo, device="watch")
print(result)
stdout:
11:10
